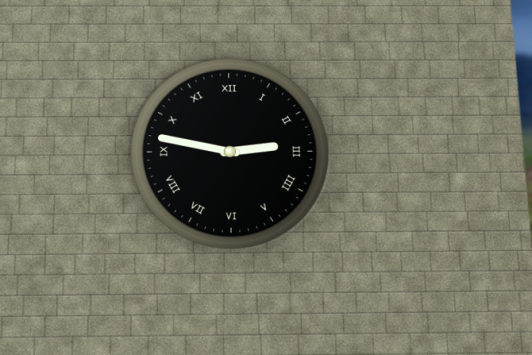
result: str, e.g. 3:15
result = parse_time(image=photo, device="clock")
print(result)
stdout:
2:47
